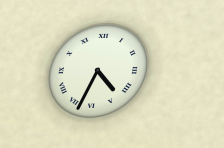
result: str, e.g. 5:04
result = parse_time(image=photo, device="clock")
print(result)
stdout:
4:33
